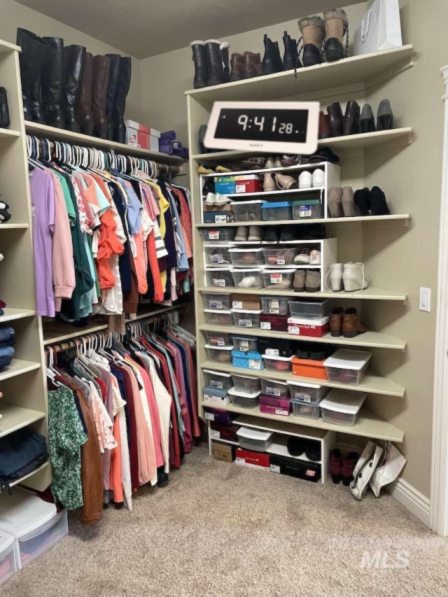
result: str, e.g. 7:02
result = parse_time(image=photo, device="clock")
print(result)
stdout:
9:41
